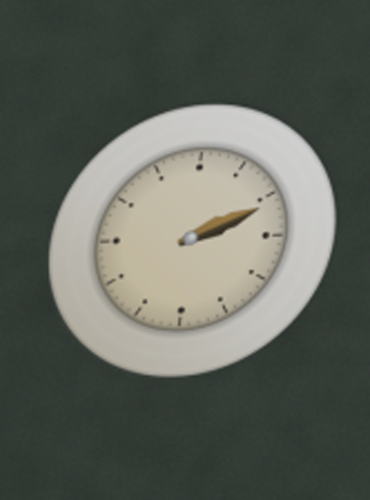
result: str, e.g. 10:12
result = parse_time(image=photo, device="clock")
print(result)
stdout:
2:11
